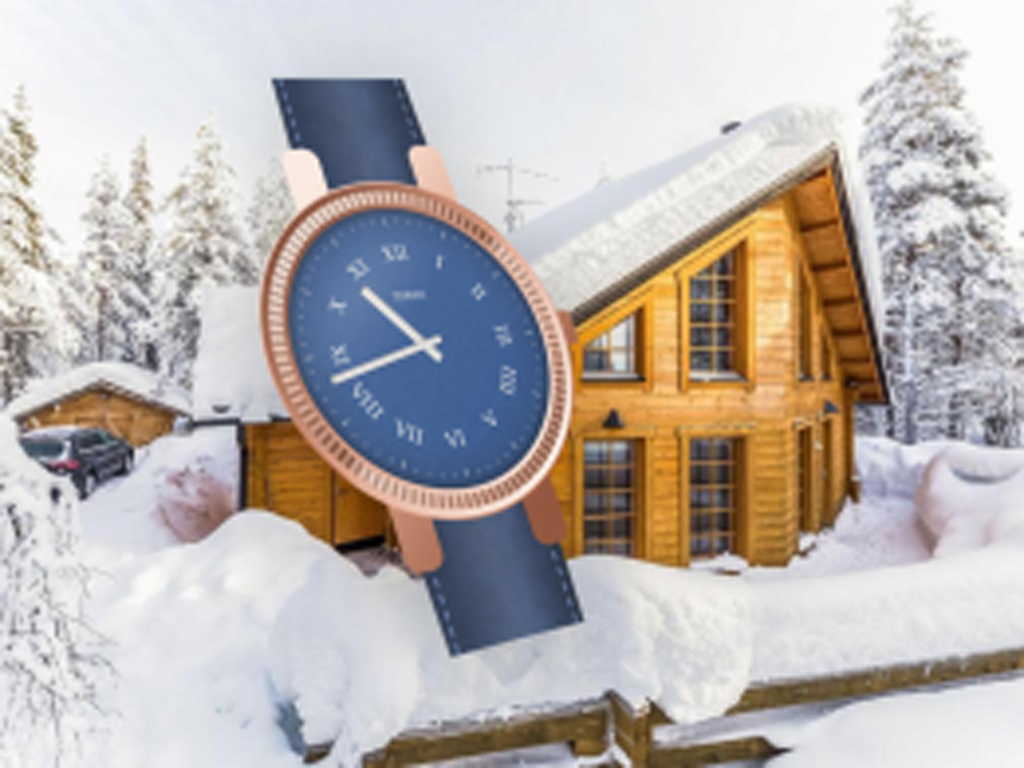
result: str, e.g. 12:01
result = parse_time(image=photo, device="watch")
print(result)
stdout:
10:43
